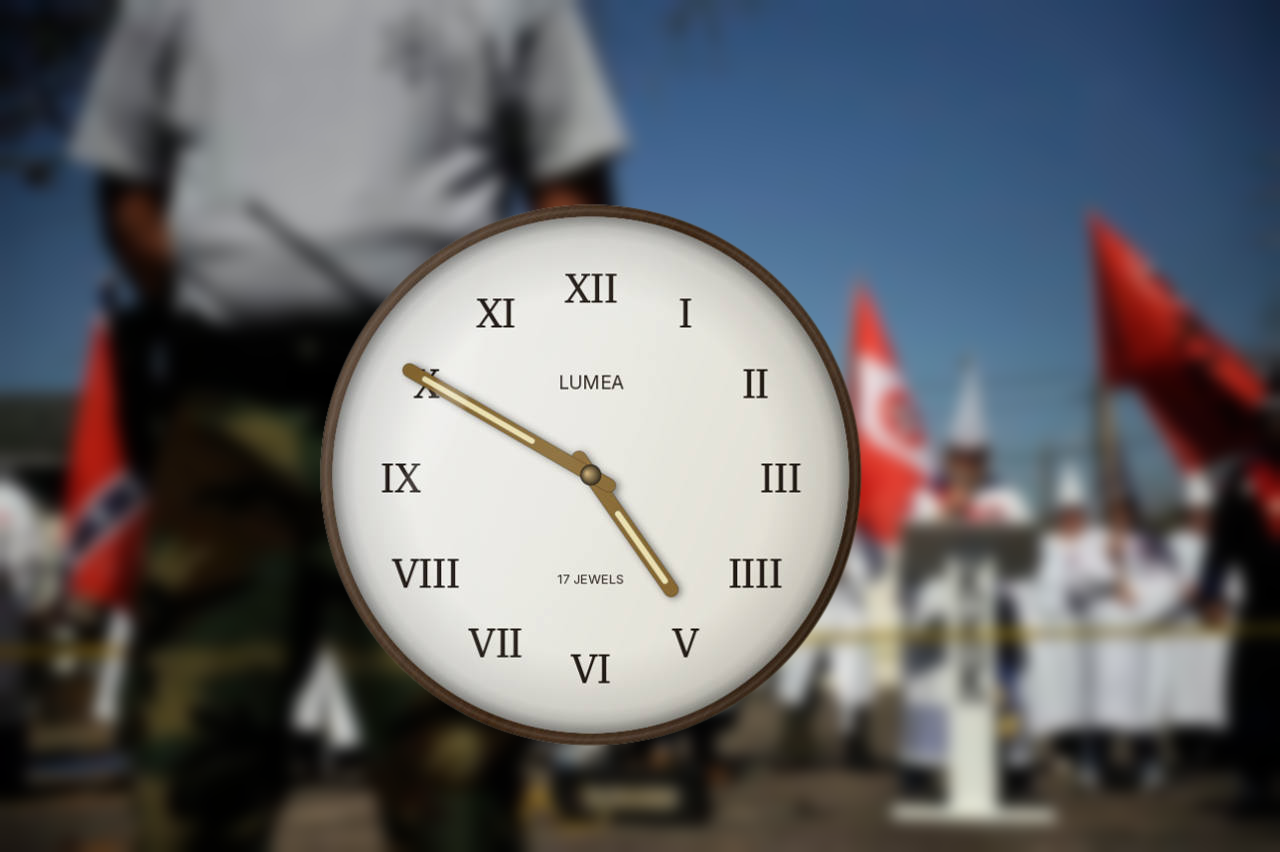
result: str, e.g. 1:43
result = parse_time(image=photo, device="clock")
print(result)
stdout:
4:50
